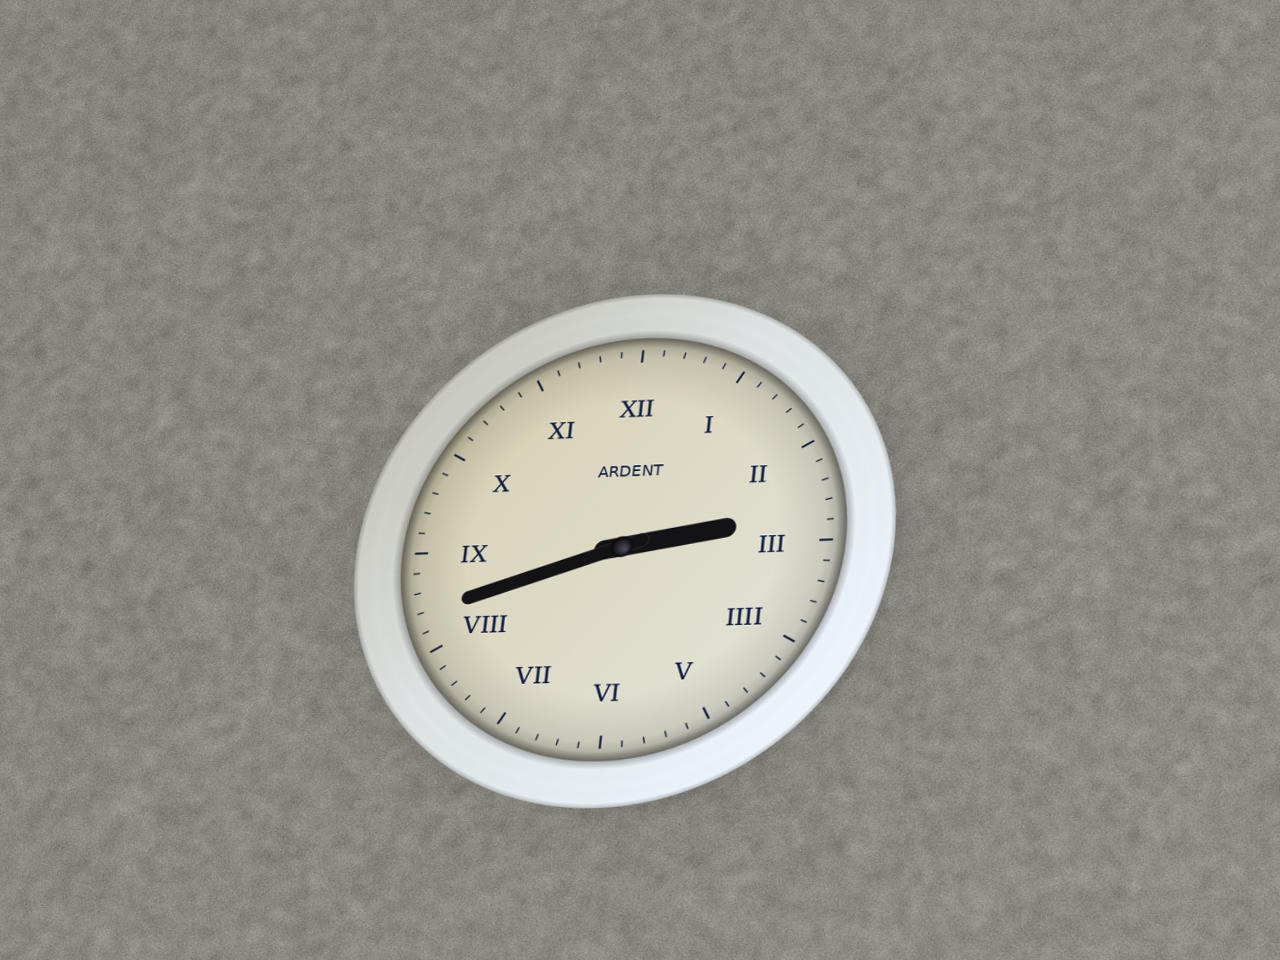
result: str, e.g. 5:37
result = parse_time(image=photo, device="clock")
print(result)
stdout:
2:42
